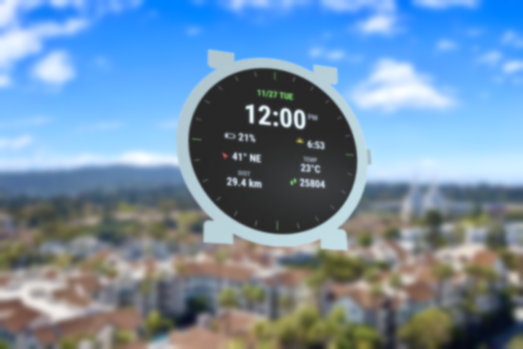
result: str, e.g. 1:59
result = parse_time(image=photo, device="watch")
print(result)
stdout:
12:00
